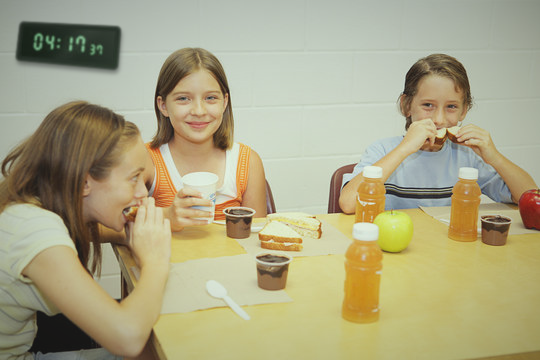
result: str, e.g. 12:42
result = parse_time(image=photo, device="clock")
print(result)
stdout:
4:17
